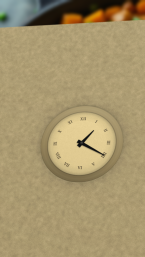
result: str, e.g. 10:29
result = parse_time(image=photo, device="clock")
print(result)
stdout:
1:20
